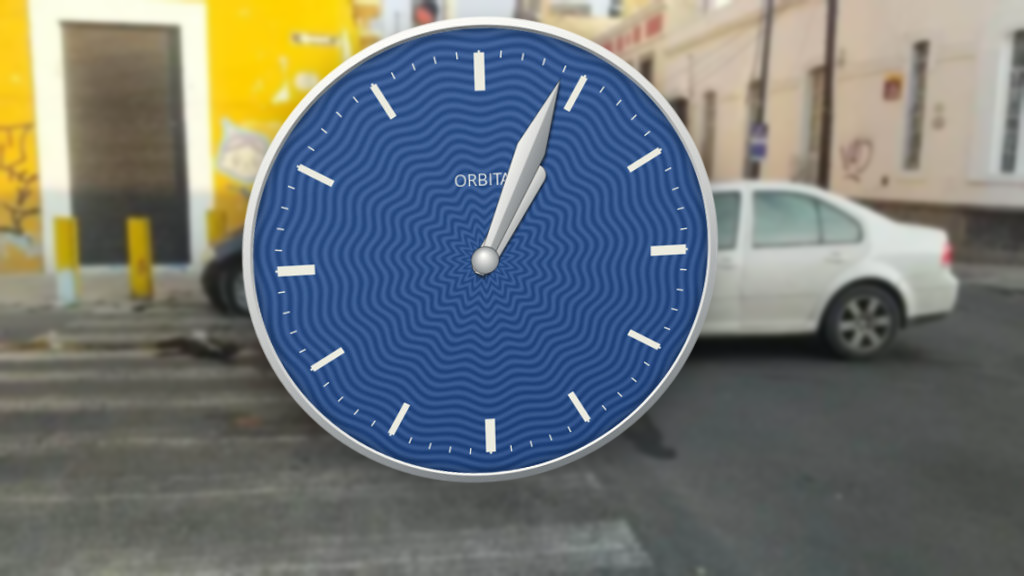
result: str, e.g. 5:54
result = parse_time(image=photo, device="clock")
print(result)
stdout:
1:04
